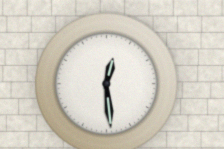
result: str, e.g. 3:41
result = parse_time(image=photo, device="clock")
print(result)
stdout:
12:29
